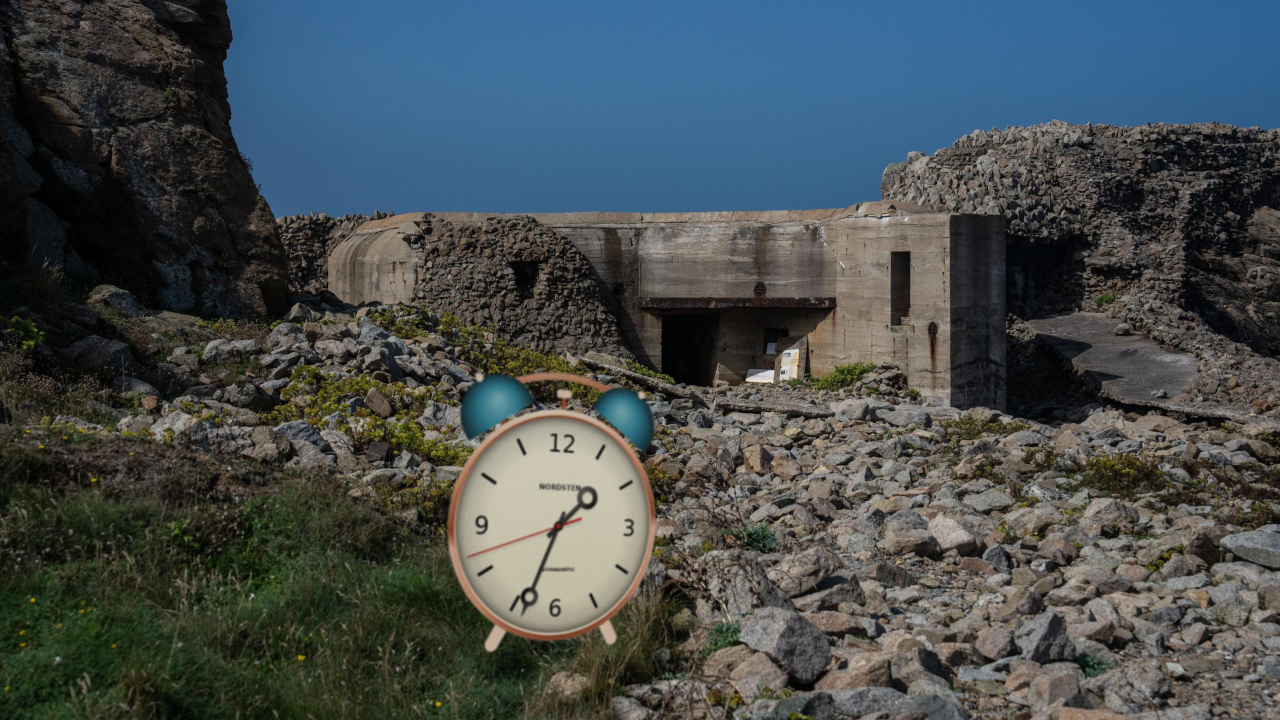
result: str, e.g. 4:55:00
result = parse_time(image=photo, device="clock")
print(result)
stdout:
1:33:42
